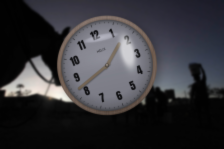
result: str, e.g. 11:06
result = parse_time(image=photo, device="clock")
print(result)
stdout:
1:42
